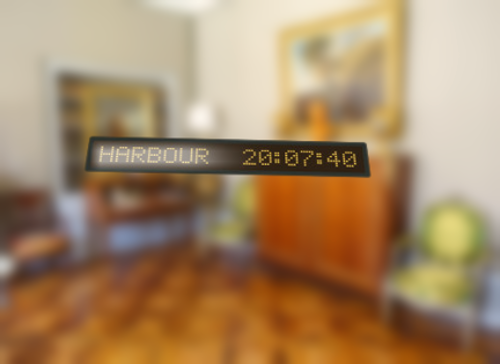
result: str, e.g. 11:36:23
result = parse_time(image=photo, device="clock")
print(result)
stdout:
20:07:40
